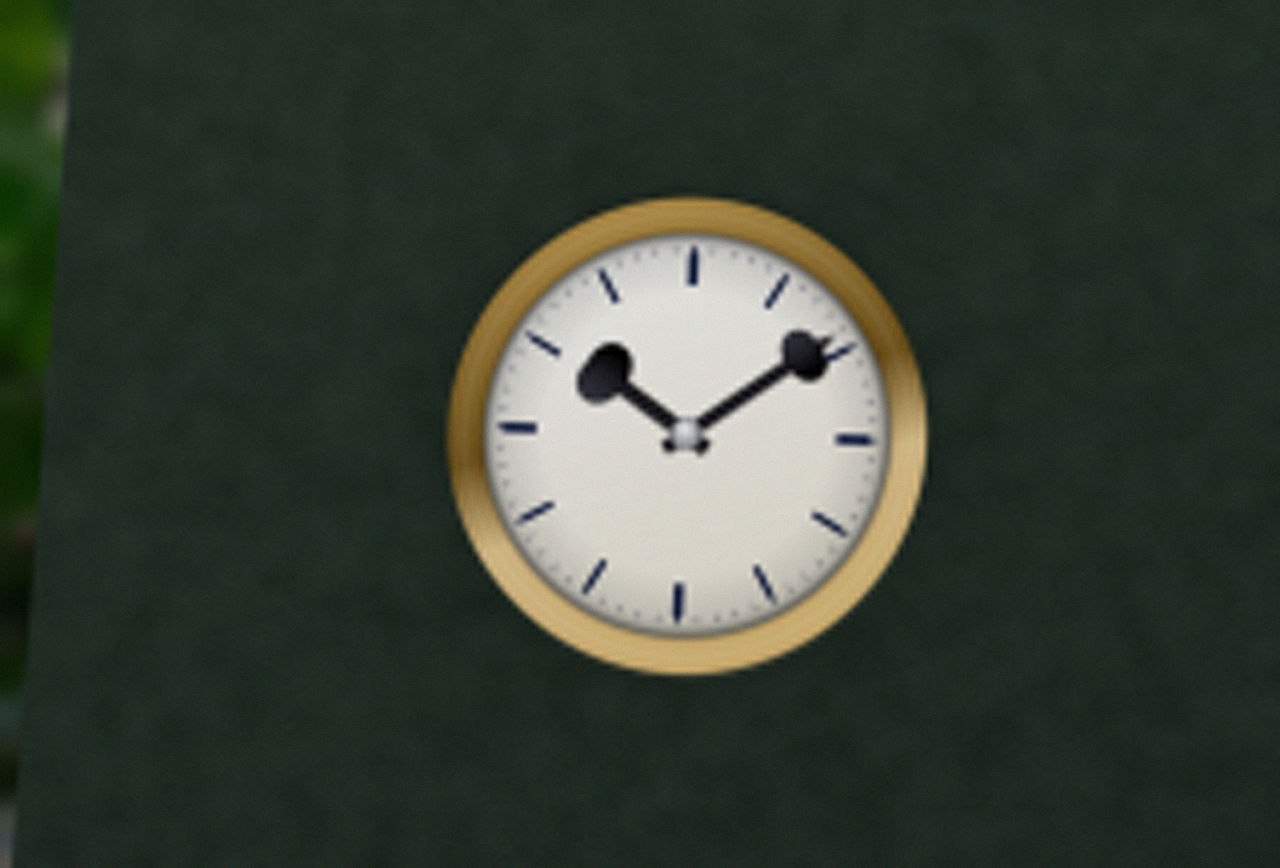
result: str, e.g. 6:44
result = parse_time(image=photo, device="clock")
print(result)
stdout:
10:09
